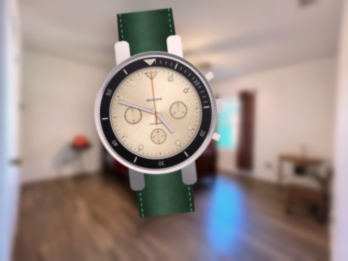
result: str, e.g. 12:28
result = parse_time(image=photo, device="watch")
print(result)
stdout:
4:49
